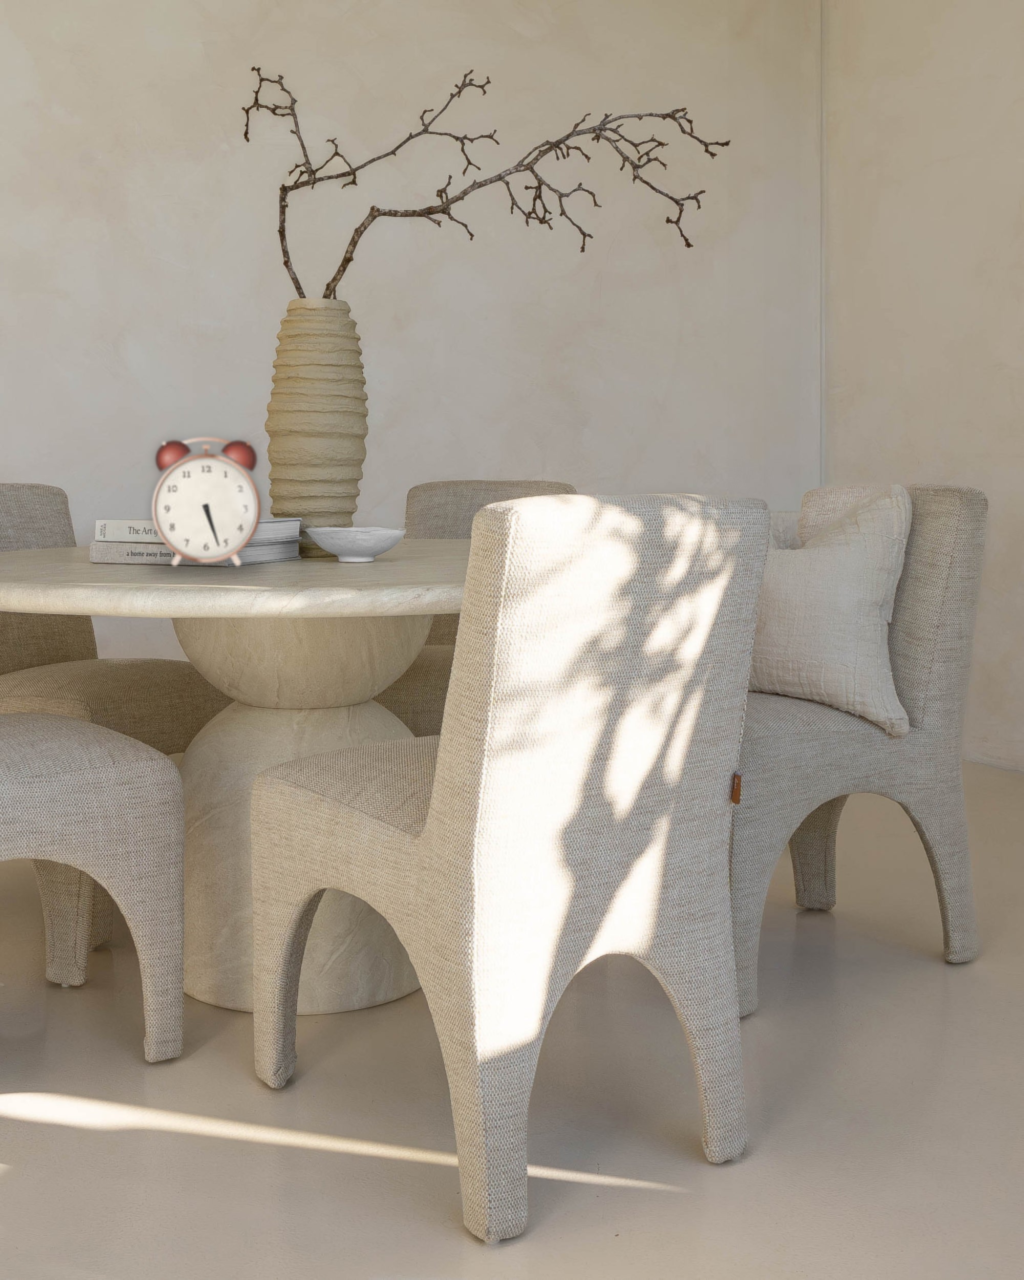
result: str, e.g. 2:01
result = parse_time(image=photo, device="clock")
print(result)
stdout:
5:27
